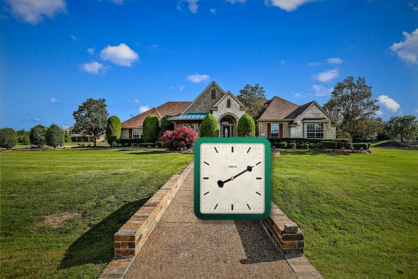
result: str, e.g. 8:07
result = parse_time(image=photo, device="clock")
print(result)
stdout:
8:10
